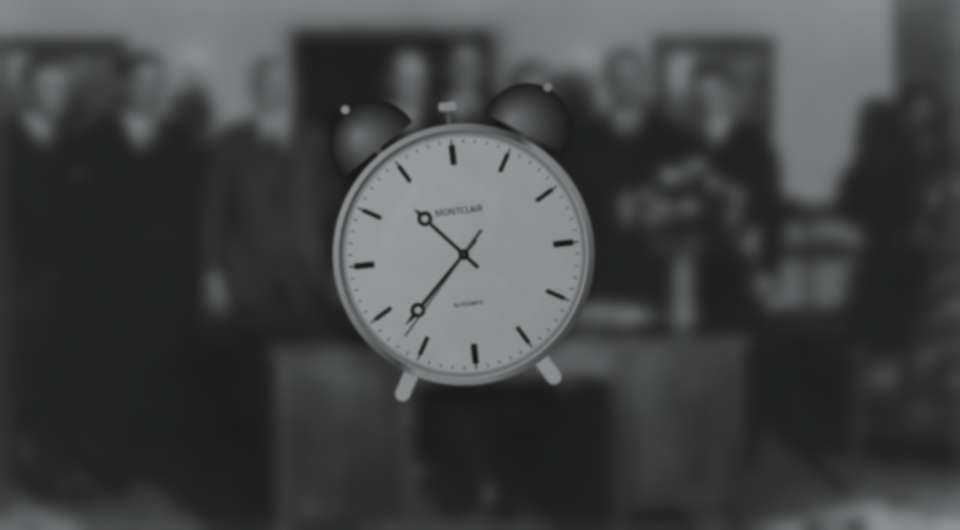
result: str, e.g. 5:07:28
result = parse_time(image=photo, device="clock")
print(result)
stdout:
10:37:37
